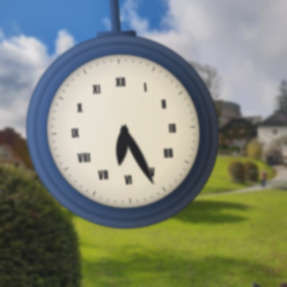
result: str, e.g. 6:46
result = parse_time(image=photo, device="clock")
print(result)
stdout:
6:26
